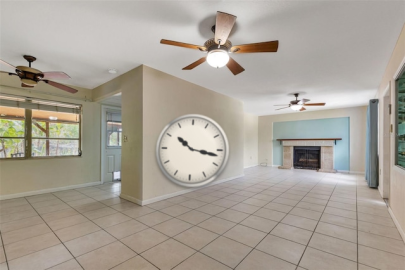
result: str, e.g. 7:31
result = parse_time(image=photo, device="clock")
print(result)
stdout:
10:17
